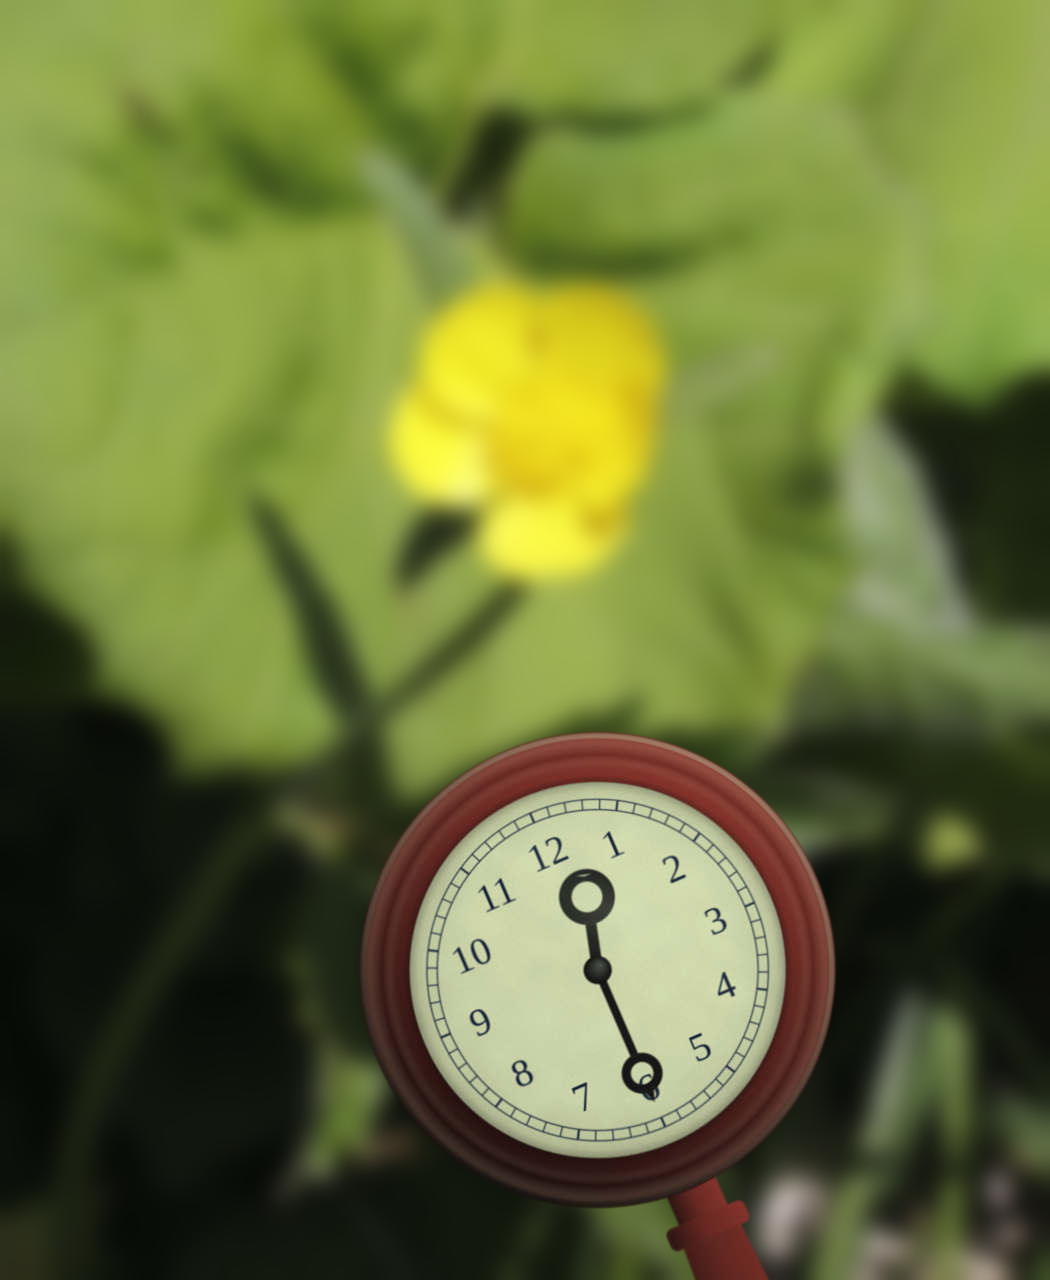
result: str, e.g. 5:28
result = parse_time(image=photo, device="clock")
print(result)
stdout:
12:30
